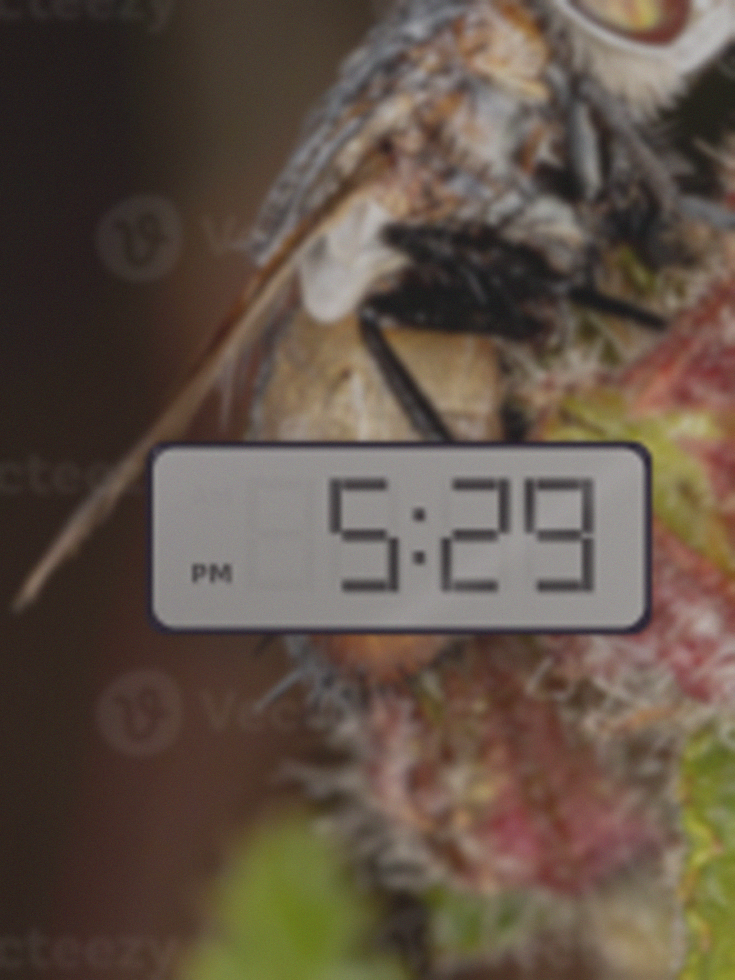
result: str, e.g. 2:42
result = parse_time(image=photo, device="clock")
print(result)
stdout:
5:29
